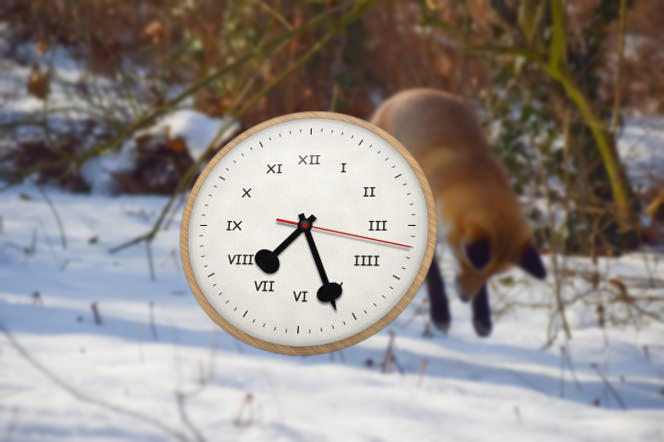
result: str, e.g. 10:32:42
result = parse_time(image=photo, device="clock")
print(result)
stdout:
7:26:17
